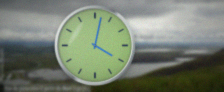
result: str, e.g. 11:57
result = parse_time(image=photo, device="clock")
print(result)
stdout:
4:02
